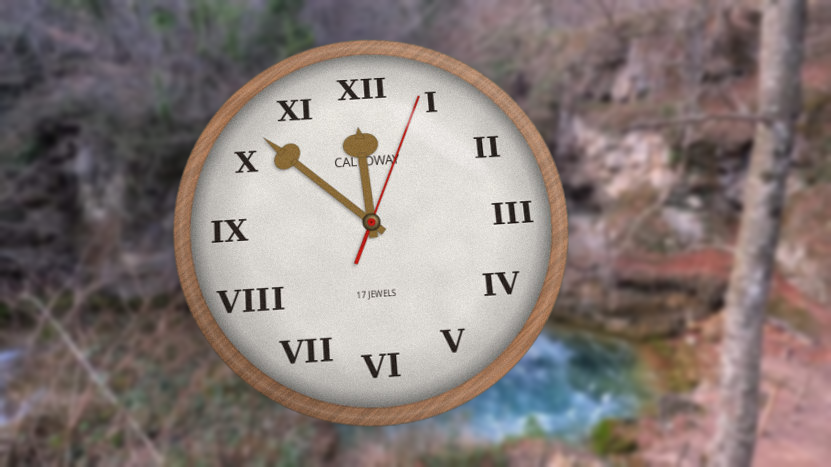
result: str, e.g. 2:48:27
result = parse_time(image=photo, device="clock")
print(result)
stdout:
11:52:04
